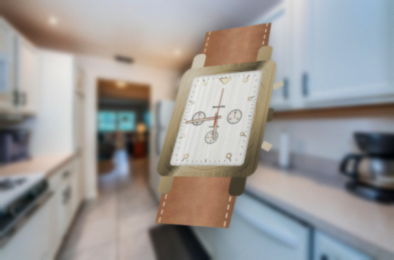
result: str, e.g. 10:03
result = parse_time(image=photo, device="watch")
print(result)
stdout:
5:44
